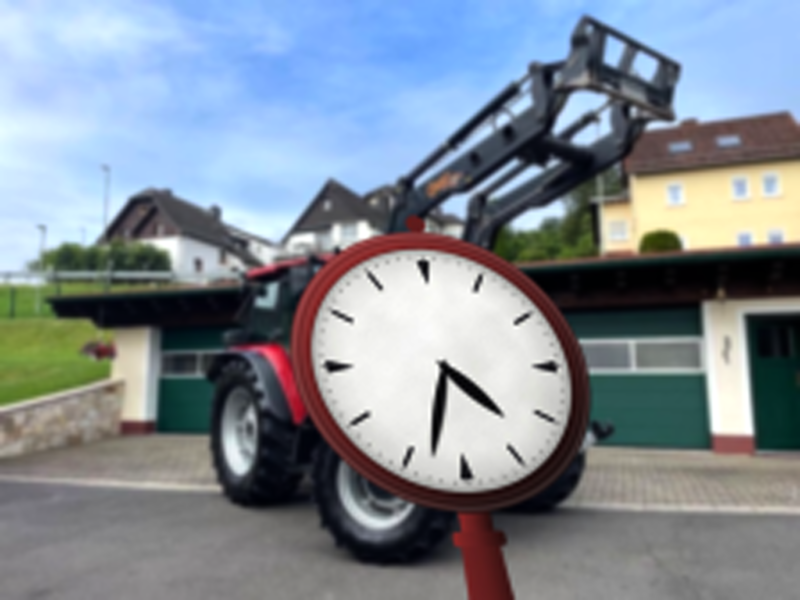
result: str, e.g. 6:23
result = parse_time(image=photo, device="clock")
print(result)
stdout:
4:33
